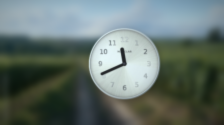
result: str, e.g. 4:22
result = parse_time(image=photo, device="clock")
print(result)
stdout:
11:41
